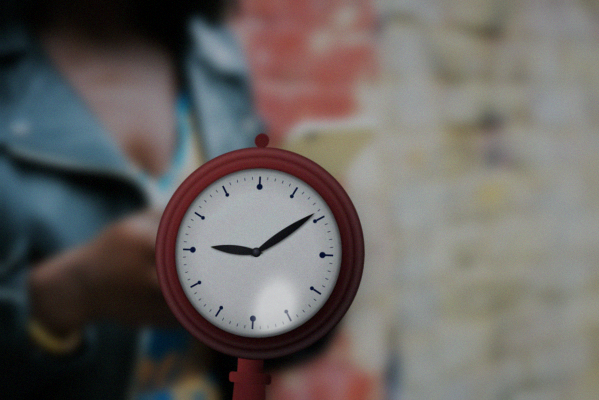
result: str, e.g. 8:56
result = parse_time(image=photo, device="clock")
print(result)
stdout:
9:09
